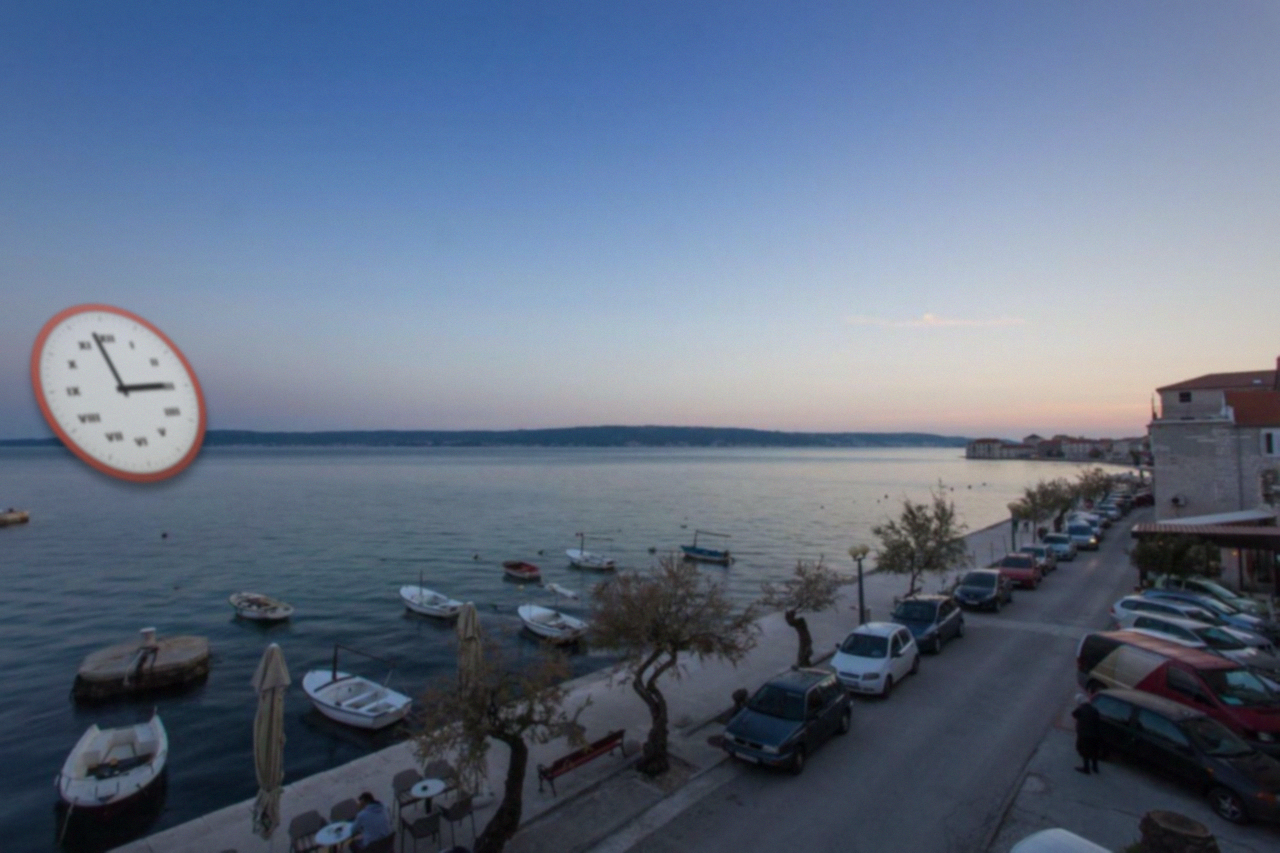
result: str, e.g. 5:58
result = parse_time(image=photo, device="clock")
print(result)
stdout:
2:58
